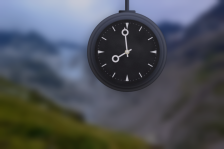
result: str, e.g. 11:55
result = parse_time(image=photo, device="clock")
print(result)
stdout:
7:59
